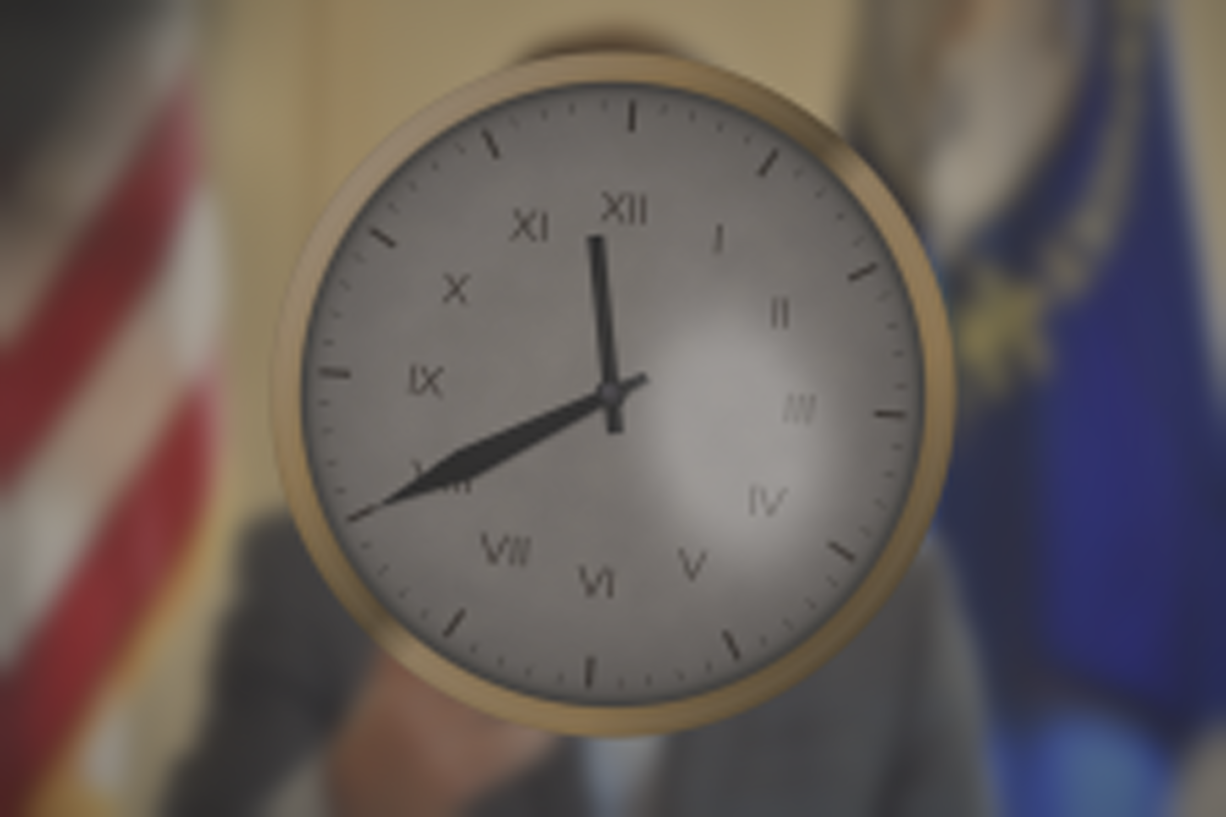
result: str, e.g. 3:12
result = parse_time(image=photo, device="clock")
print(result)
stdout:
11:40
